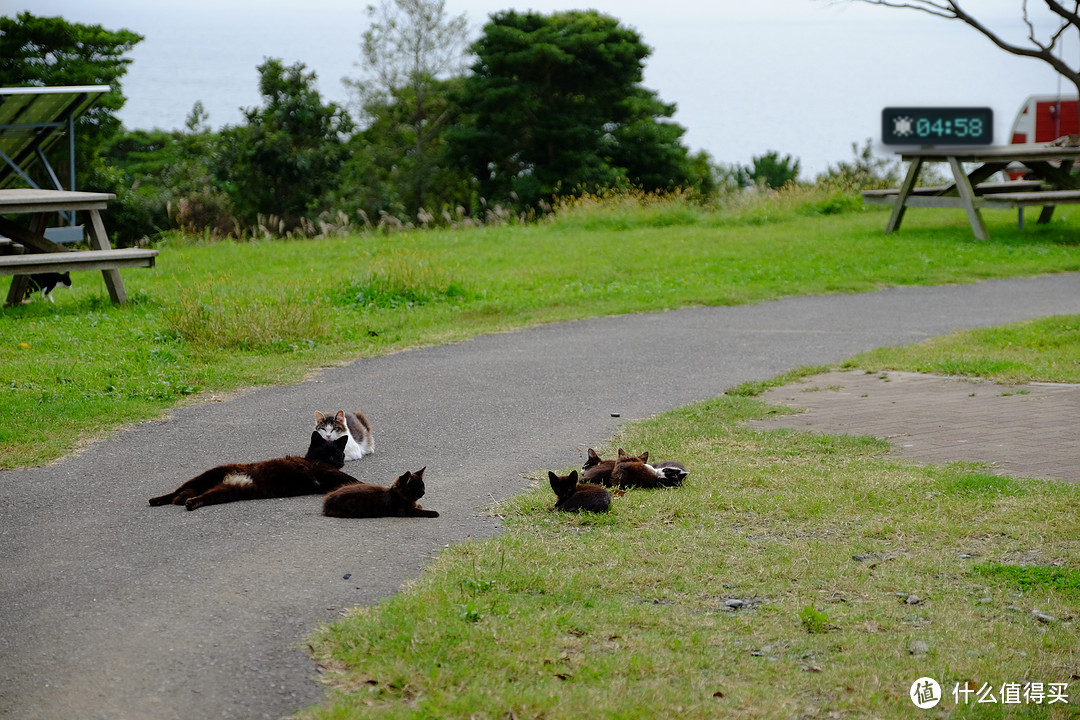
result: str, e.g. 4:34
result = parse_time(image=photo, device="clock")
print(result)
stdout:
4:58
